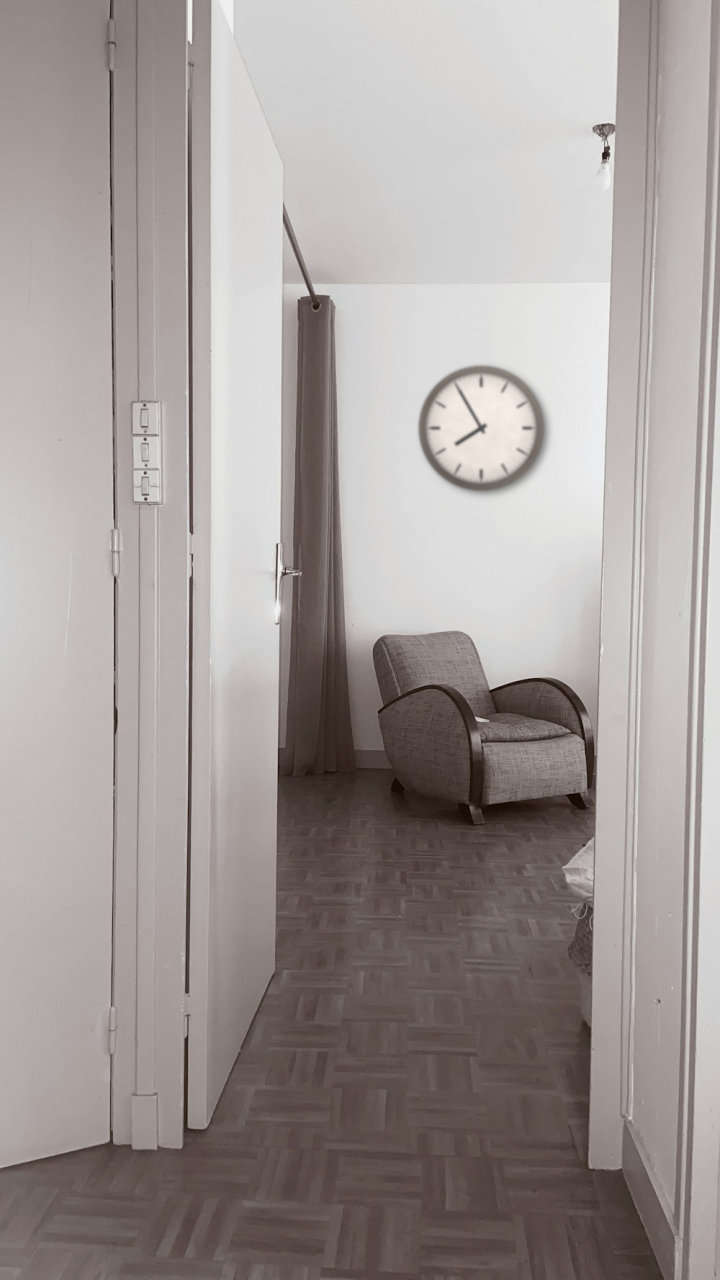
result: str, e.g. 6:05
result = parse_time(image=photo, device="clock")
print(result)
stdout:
7:55
